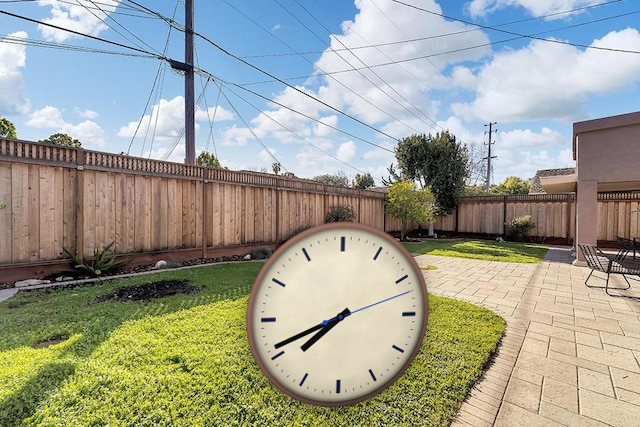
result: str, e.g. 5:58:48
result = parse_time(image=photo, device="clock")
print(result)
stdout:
7:41:12
